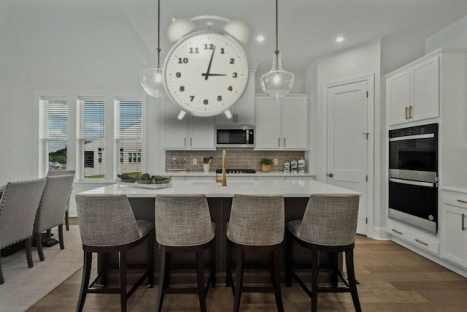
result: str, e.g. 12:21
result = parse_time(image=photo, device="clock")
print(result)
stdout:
3:02
